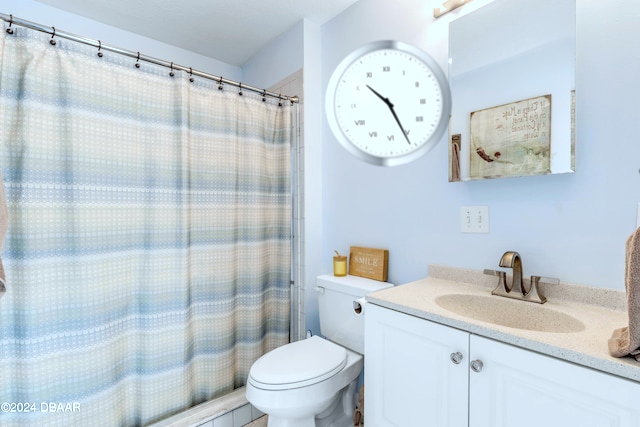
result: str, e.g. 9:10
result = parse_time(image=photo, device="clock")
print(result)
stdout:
10:26
